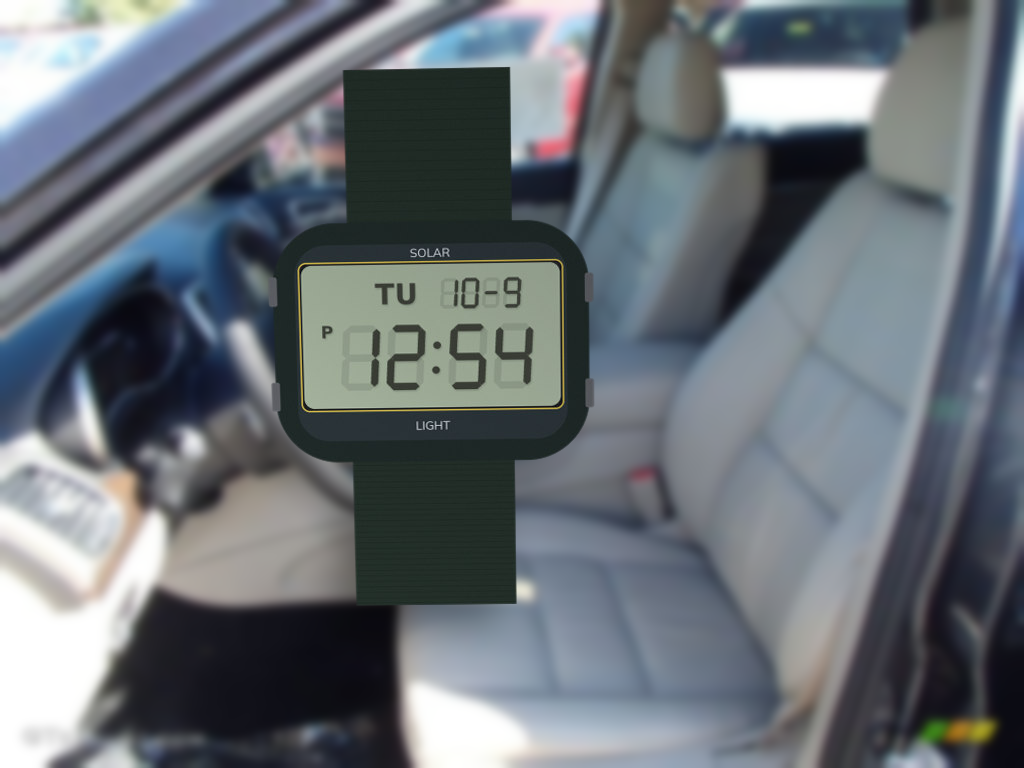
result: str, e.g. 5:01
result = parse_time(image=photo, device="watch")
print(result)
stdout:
12:54
